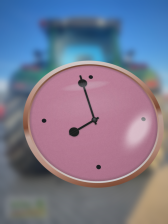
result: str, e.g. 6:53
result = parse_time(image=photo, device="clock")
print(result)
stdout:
7:58
